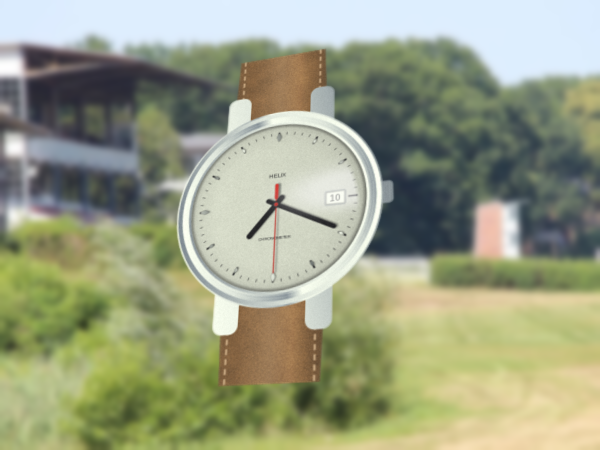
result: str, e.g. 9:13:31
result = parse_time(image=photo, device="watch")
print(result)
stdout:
7:19:30
